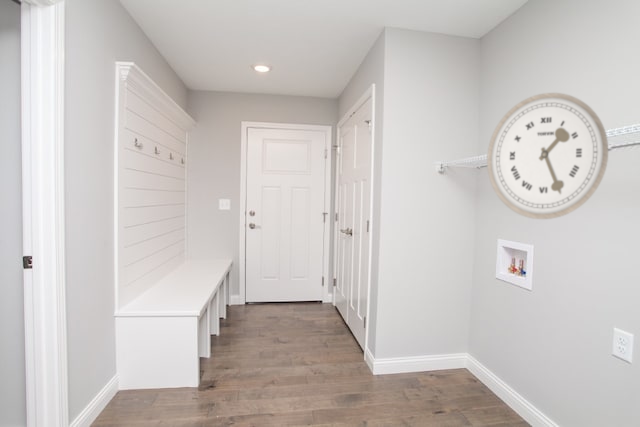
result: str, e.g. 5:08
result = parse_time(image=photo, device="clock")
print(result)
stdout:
1:26
